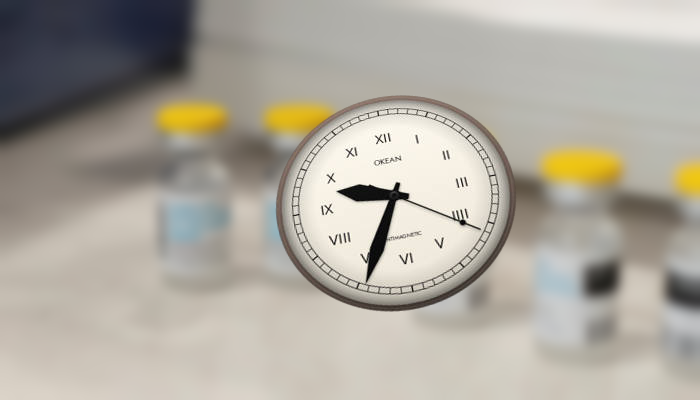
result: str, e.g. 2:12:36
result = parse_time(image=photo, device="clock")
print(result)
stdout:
9:34:21
